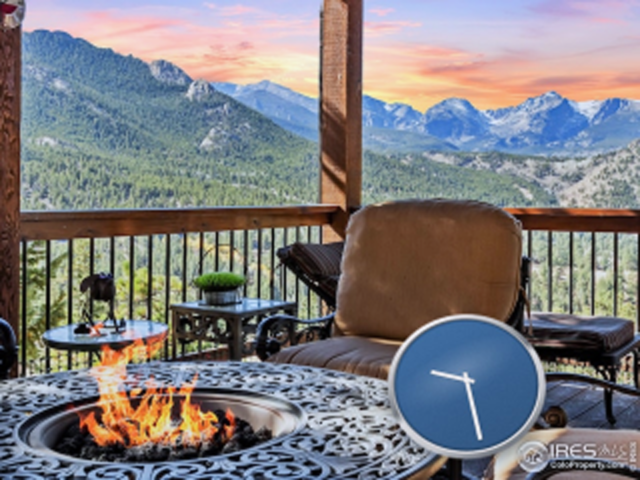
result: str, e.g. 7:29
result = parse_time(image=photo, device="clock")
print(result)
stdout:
9:28
